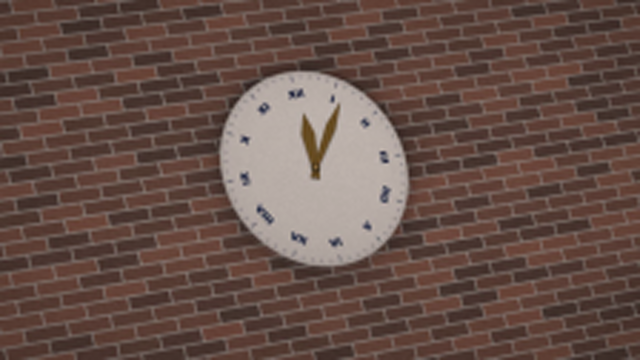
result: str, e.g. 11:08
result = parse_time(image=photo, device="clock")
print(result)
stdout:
12:06
